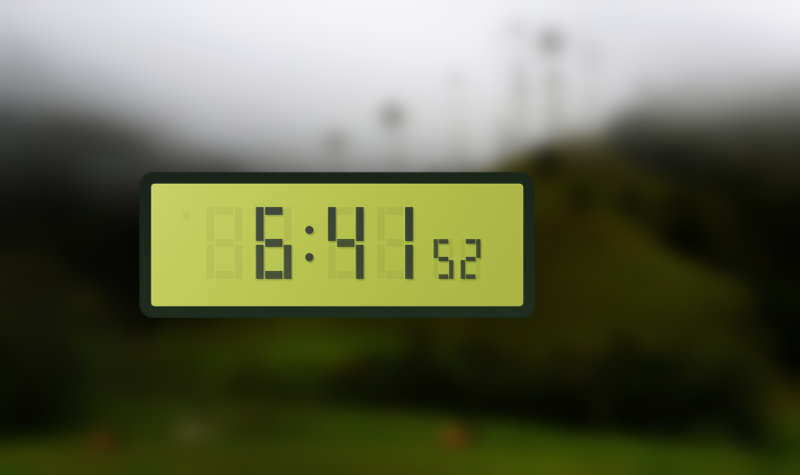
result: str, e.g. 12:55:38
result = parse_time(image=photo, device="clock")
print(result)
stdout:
6:41:52
